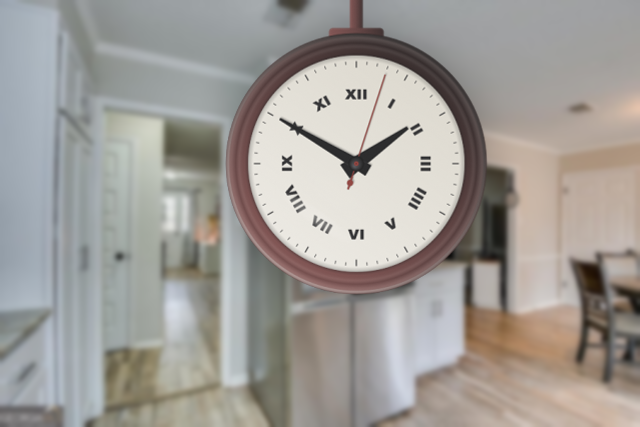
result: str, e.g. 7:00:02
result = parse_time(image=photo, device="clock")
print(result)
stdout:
1:50:03
